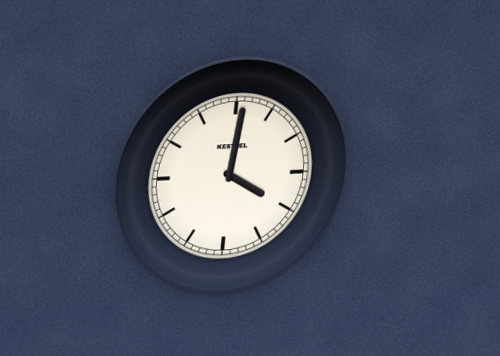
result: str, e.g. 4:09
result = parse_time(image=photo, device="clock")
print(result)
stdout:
4:01
